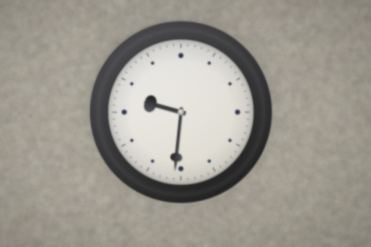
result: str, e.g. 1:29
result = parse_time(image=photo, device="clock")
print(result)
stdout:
9:31
